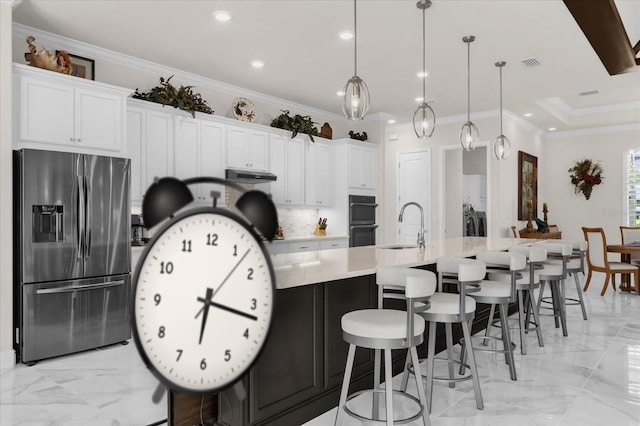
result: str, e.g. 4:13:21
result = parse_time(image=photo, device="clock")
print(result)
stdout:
6:17:07
